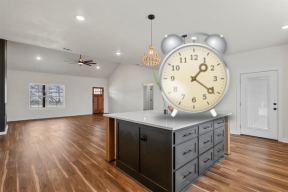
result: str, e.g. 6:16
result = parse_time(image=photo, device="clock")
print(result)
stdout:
1:21
